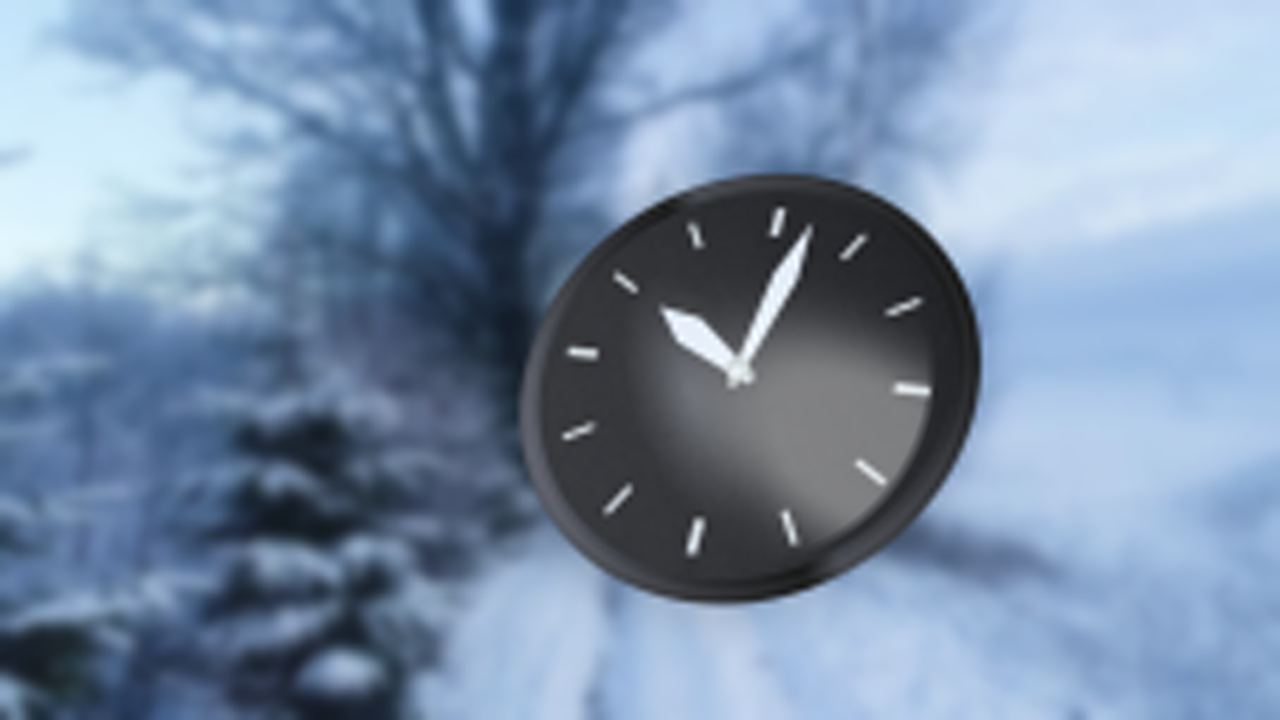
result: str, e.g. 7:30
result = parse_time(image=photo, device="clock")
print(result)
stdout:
10:02
